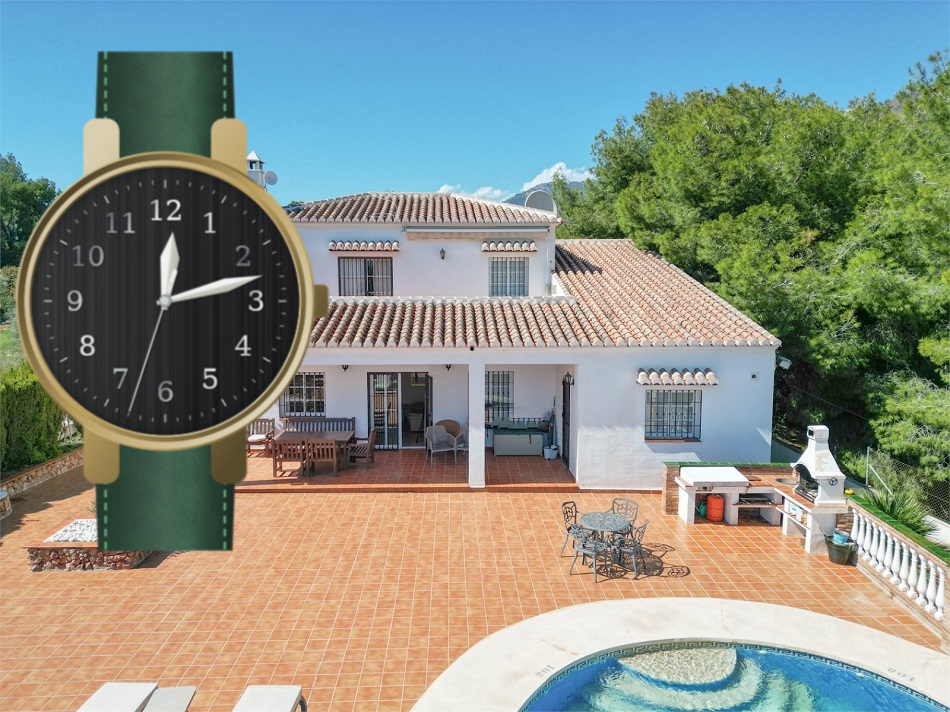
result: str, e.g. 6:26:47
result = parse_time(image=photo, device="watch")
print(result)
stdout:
12:12:33
